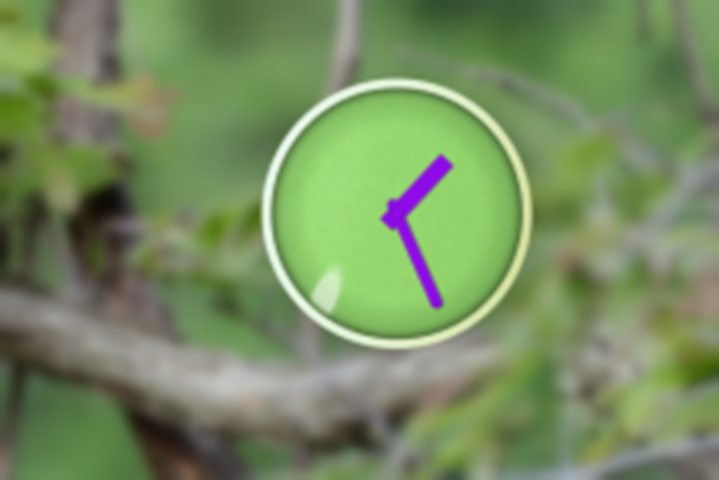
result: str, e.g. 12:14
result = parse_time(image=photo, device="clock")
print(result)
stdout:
1:26
